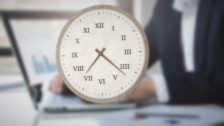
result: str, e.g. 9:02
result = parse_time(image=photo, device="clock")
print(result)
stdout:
7:22
